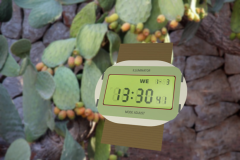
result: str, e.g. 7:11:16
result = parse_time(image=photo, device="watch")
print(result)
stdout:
13:30:41
